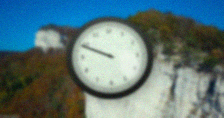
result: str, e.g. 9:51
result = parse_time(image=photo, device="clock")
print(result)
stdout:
9:49
